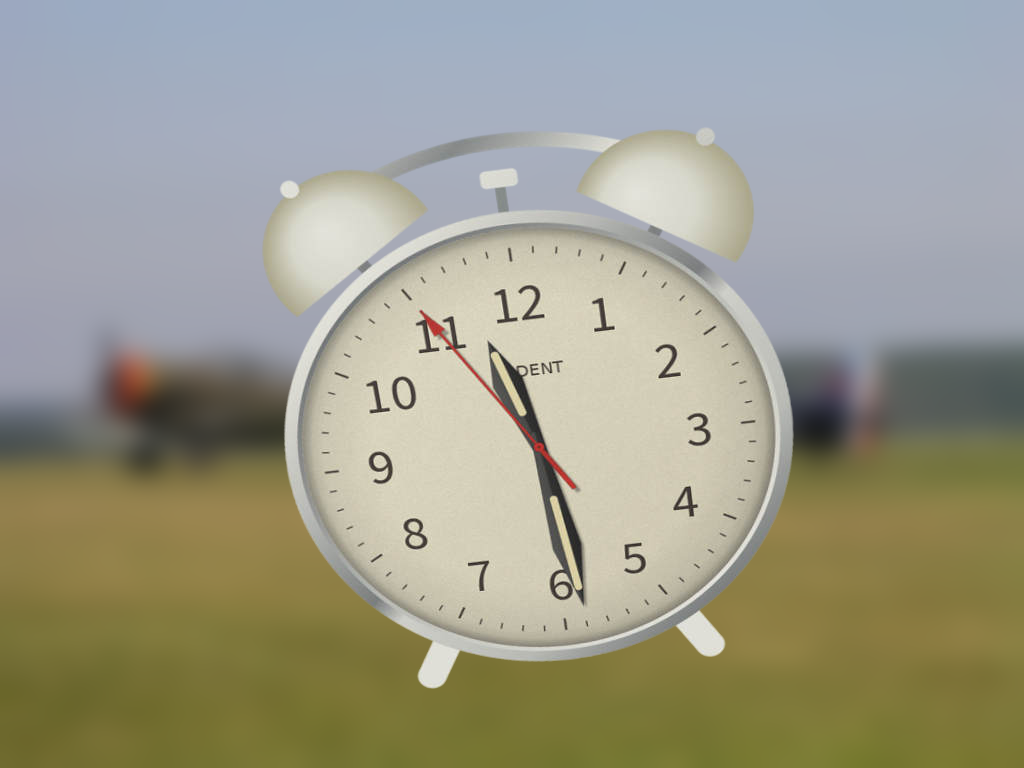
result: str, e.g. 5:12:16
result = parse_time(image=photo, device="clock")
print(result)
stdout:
11:28:55
